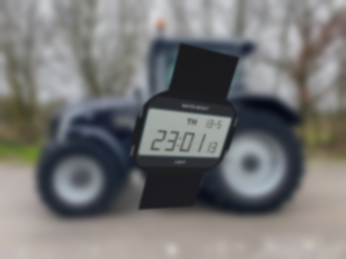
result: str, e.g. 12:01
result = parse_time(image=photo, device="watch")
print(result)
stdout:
23:01
